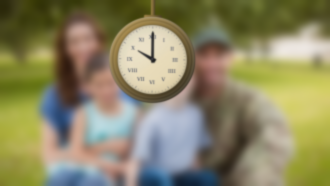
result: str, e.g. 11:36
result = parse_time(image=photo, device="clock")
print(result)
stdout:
10:00
